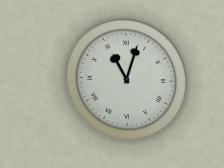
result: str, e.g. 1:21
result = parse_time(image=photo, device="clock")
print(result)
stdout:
11:03
